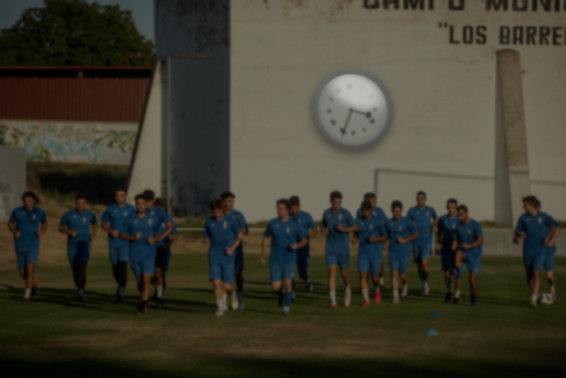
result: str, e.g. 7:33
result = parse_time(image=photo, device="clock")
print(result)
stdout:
3:34
